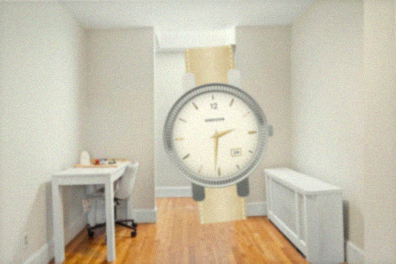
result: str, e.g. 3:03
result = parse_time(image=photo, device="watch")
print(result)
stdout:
2:31
